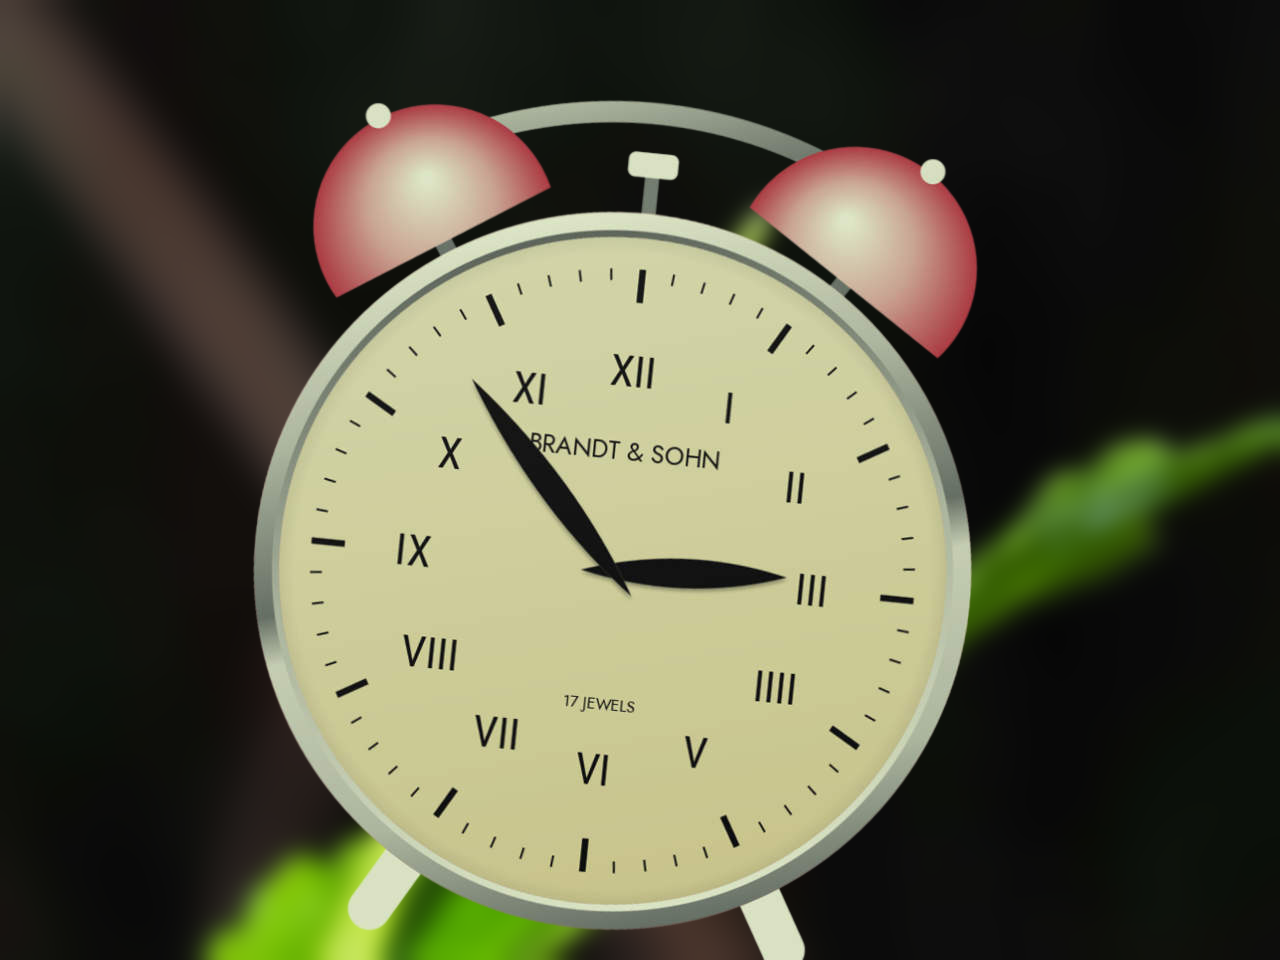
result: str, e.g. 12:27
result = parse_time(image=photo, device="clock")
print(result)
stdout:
2:53
